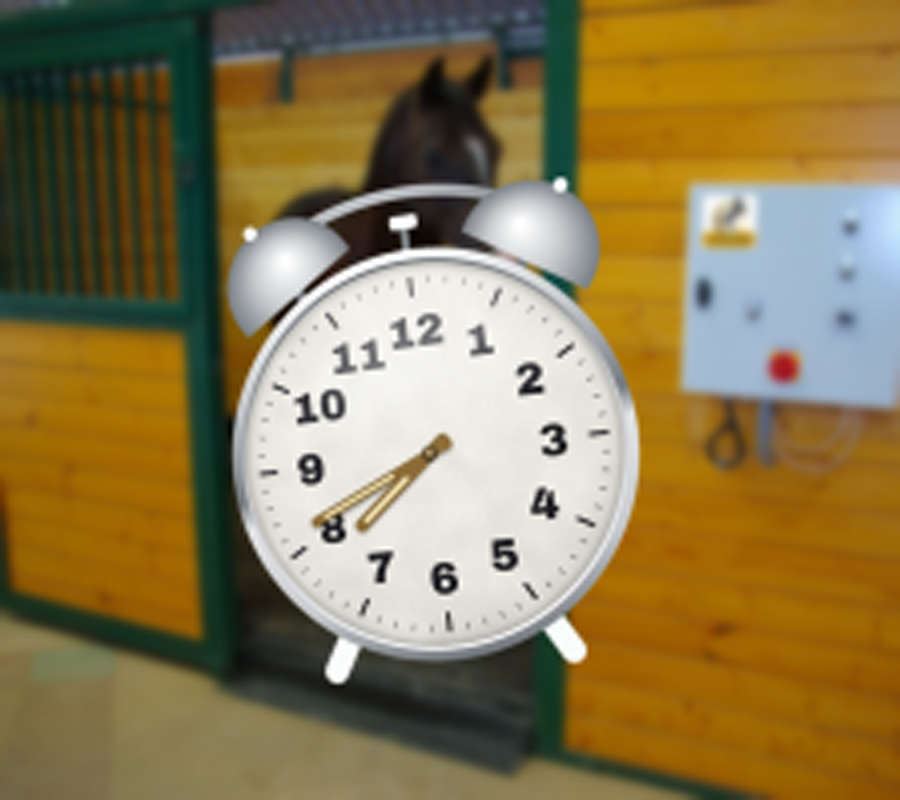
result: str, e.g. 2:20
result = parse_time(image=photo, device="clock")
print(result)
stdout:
7:41
